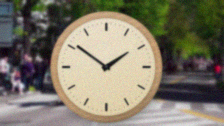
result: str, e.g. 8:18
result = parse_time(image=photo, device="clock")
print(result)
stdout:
1:51
